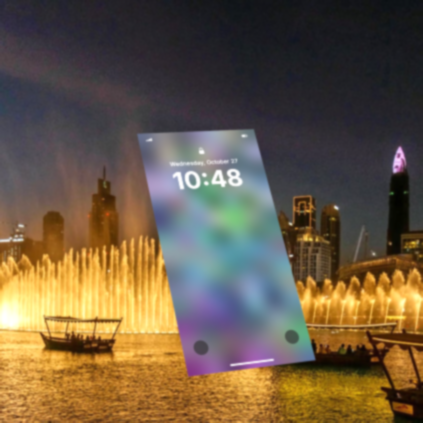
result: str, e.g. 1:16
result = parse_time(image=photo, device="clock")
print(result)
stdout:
10:48
